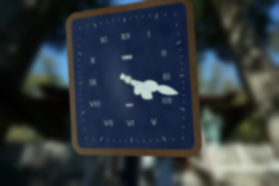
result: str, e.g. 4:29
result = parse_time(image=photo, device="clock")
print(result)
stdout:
4:18
